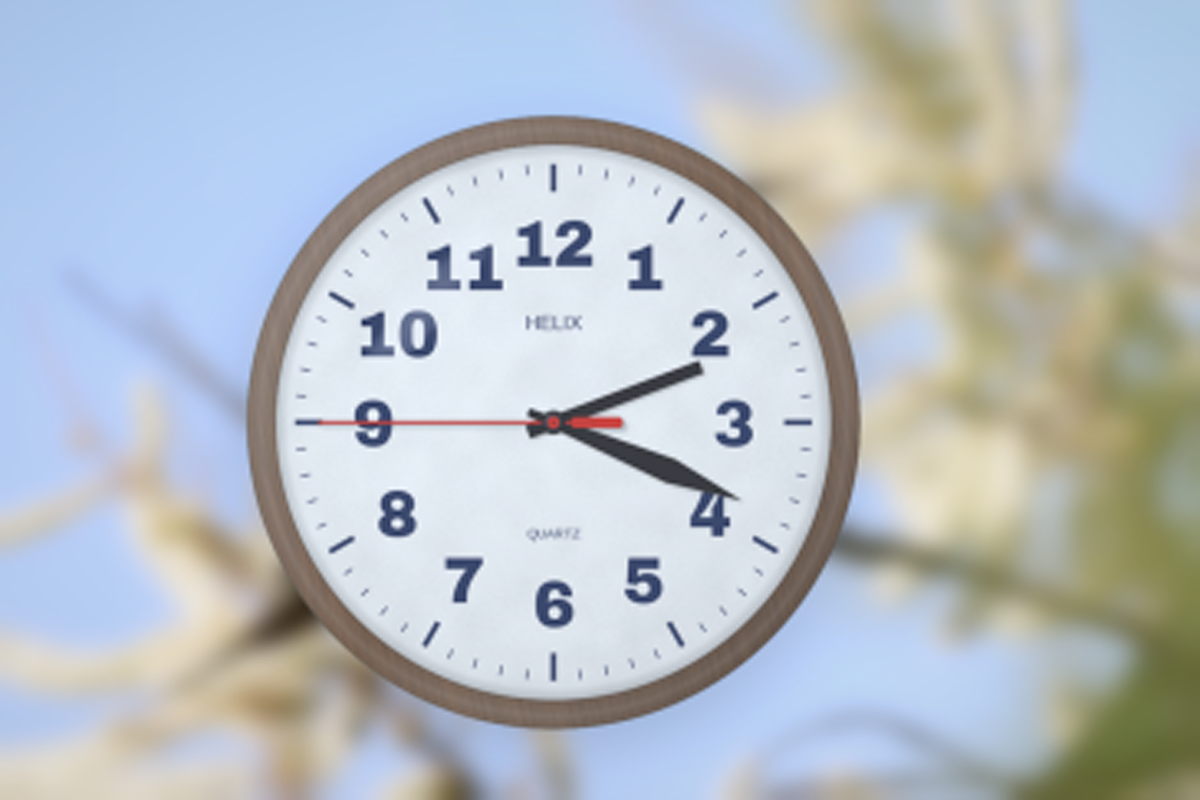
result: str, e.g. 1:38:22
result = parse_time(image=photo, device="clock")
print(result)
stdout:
2:18:45
